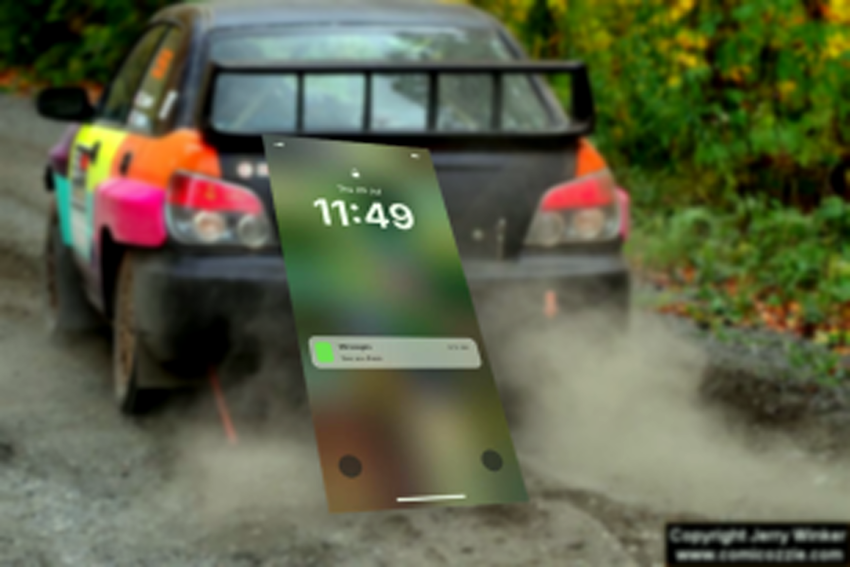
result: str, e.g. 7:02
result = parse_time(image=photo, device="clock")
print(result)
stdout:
11:49
